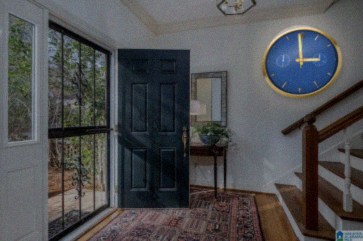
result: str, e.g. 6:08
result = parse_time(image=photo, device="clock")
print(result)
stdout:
2:59
